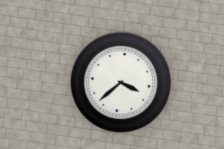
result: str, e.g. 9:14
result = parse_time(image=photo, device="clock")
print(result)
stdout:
3:37
